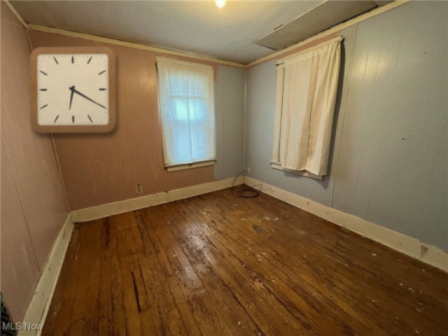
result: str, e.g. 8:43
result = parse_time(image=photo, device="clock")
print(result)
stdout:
6:20
